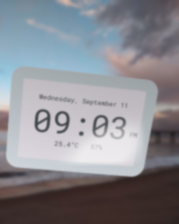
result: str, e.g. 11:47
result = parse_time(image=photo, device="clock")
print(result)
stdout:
9:03
